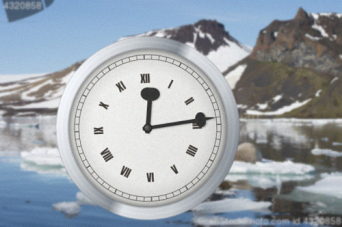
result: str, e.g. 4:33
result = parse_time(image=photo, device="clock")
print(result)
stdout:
12:14
